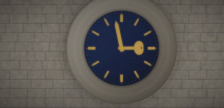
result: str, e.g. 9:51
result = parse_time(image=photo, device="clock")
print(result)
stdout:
2:58
